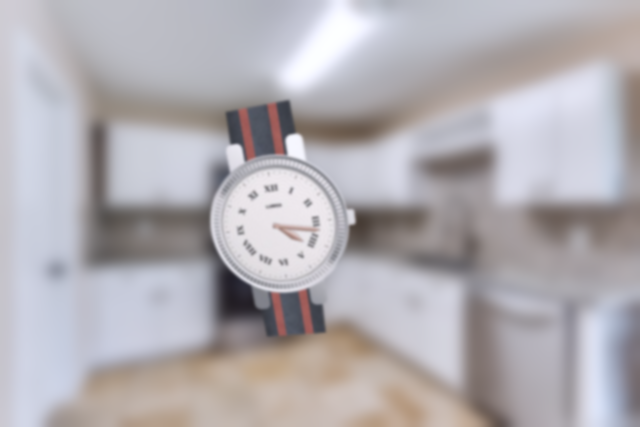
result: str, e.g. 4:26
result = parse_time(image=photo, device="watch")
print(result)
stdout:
4:17
